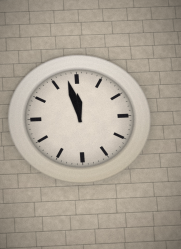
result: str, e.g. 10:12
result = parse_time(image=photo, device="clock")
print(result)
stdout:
11:58
